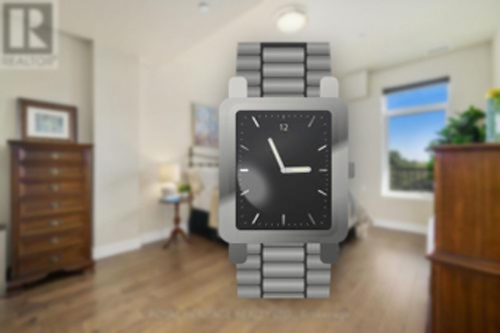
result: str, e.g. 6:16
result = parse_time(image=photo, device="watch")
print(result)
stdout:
2:56
